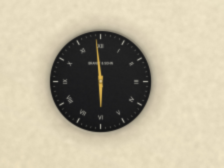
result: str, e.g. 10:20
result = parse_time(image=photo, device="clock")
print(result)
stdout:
5:59
